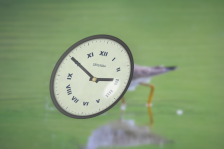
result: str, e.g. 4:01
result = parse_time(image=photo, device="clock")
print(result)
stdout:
2:50
